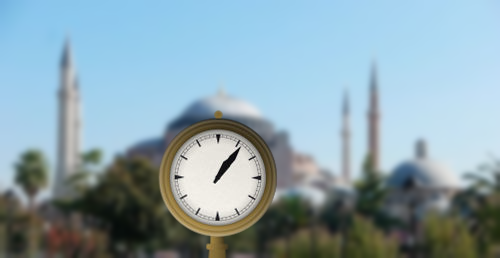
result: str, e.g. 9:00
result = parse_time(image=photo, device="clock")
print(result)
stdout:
1:06
